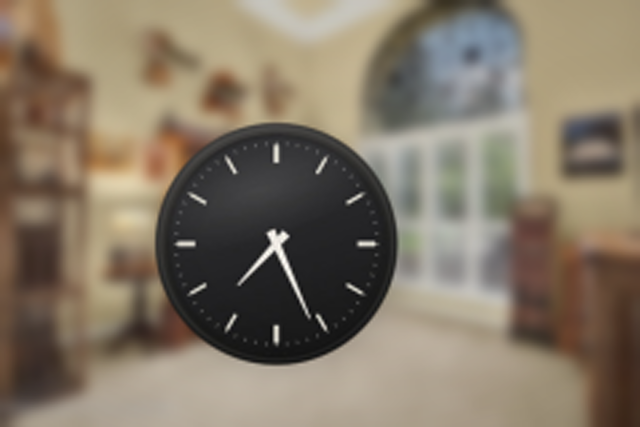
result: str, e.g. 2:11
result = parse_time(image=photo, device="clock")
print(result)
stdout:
7:26
